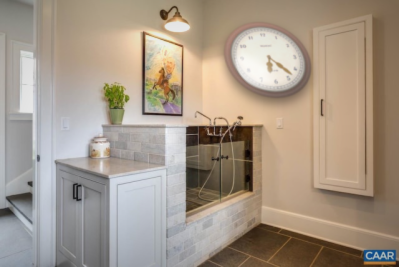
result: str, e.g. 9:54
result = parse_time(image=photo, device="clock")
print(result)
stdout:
6:23
